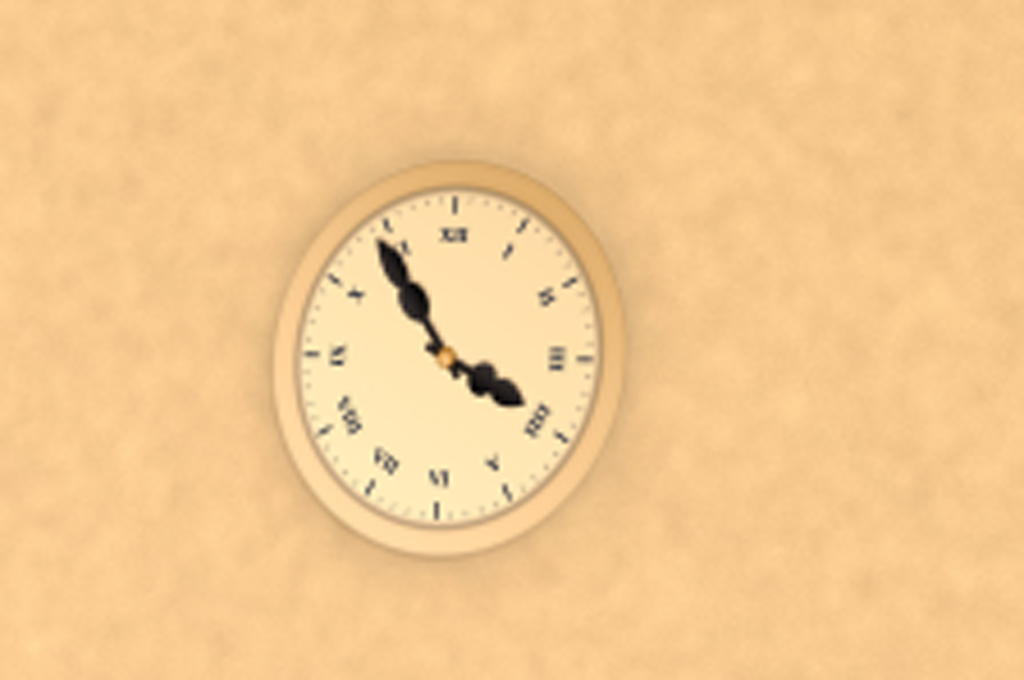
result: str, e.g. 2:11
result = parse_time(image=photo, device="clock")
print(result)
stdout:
3:54
